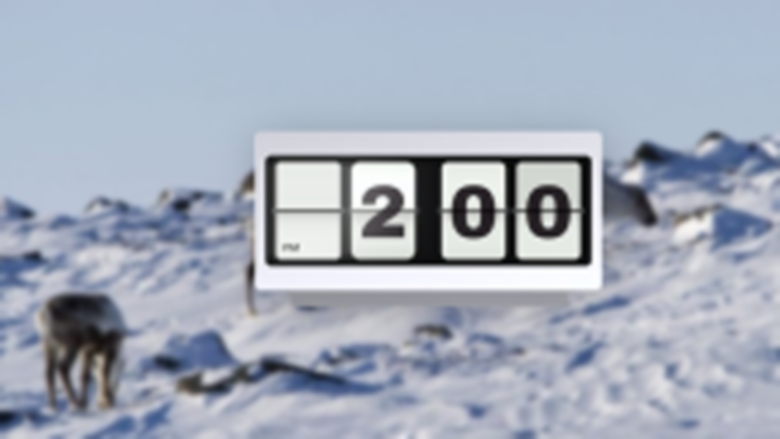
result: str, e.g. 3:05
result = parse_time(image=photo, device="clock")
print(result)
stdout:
2:00
